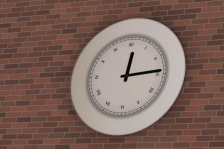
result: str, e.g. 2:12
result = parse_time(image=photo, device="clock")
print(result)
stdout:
12:14
